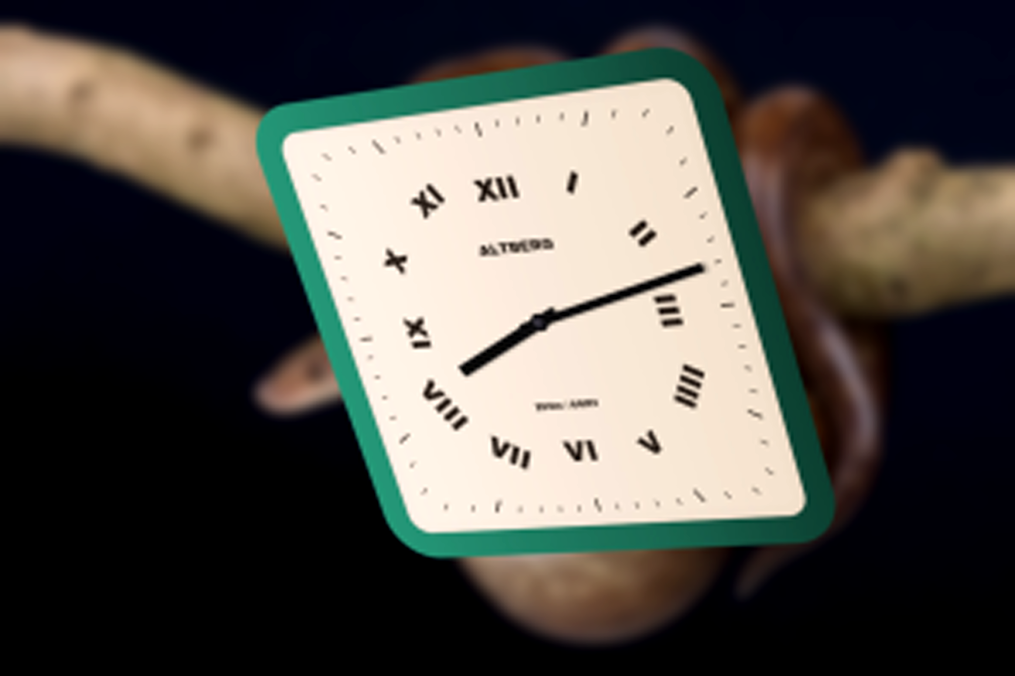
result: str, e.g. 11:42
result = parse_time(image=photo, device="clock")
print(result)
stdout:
8:13
